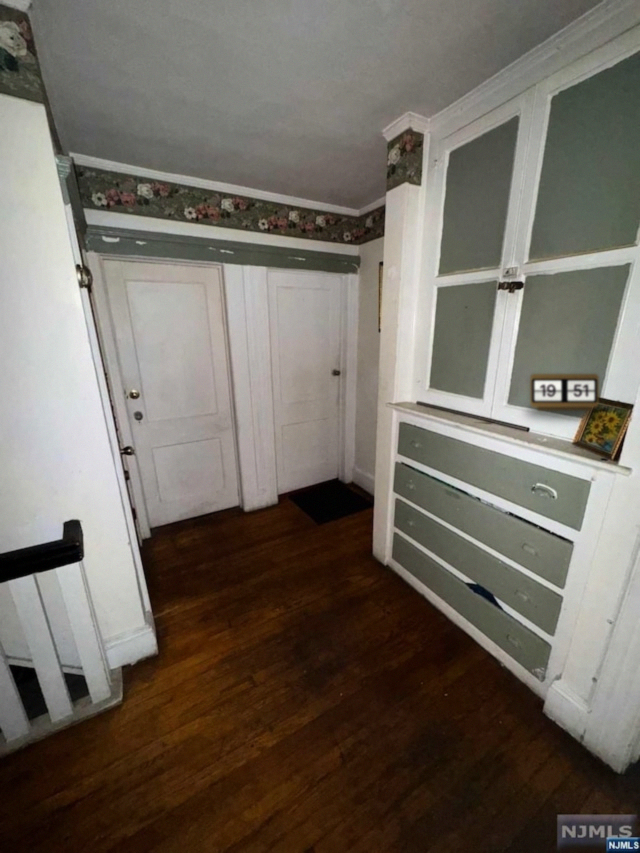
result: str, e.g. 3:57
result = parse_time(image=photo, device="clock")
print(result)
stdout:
19:51
